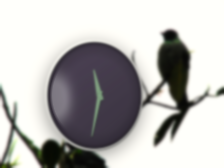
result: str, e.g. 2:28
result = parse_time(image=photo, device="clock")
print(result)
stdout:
11:32
